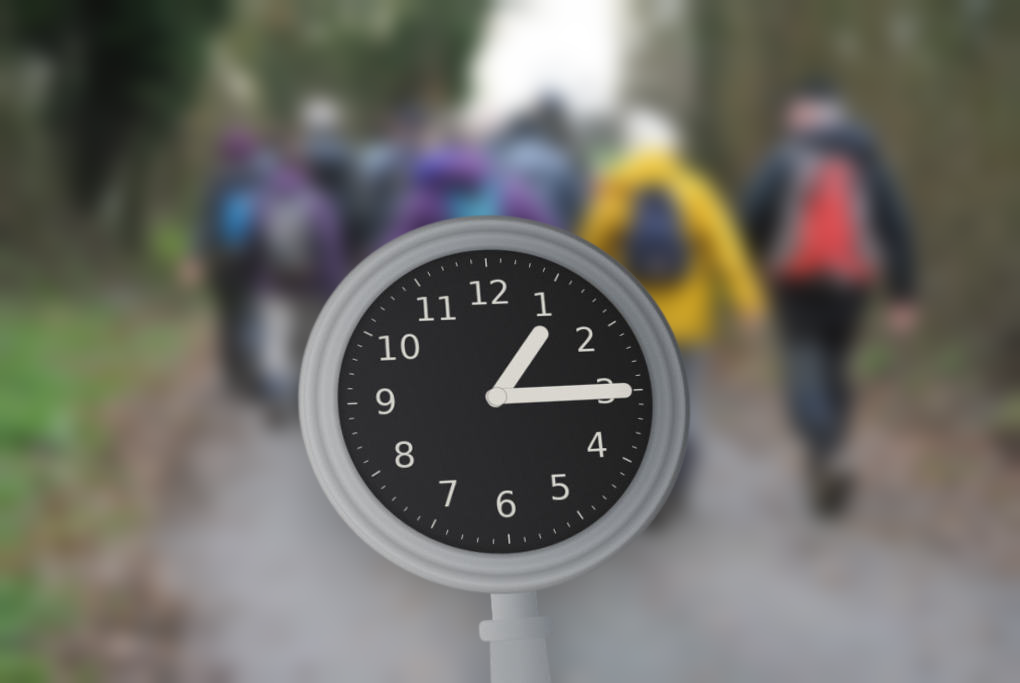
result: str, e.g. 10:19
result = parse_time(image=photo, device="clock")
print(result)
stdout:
1:15
